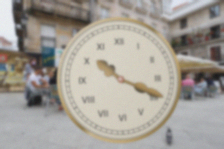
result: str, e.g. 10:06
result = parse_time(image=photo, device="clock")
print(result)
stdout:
10:19
